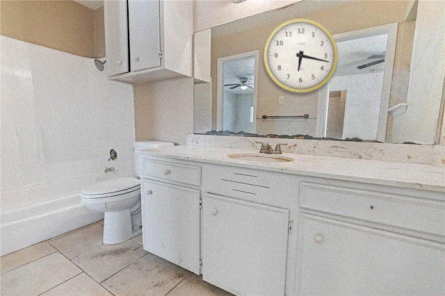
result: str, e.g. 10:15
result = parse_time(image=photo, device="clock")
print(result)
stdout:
6:17
